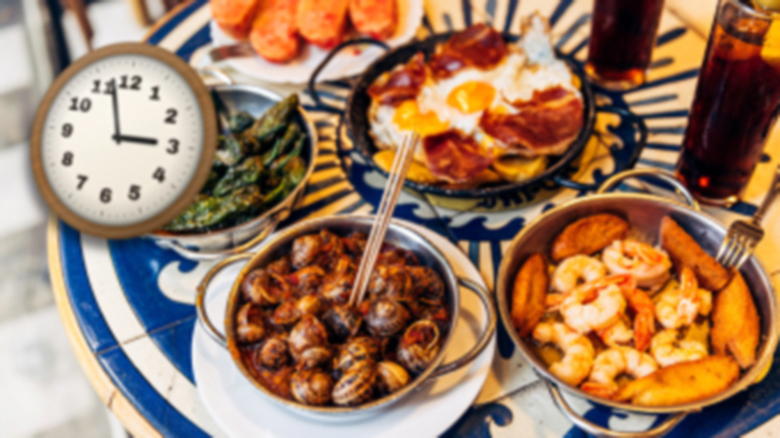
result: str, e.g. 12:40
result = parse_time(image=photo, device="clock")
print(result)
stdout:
2:57
